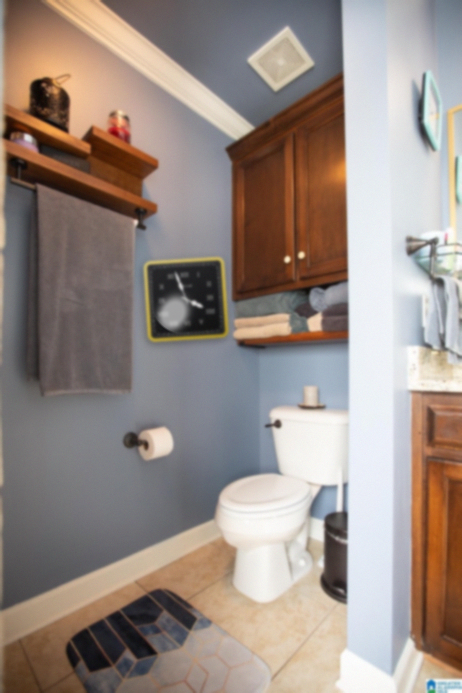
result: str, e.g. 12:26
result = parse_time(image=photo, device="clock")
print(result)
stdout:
3:57
